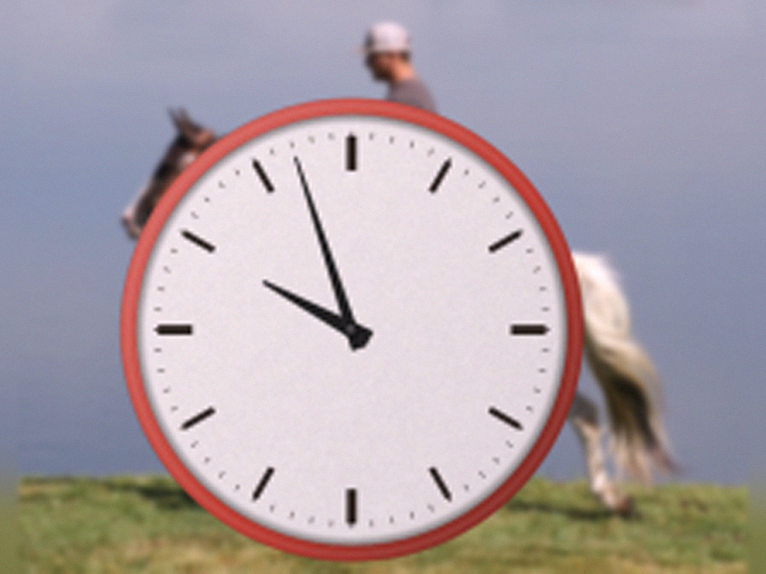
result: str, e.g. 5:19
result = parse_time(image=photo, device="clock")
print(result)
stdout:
9:57
